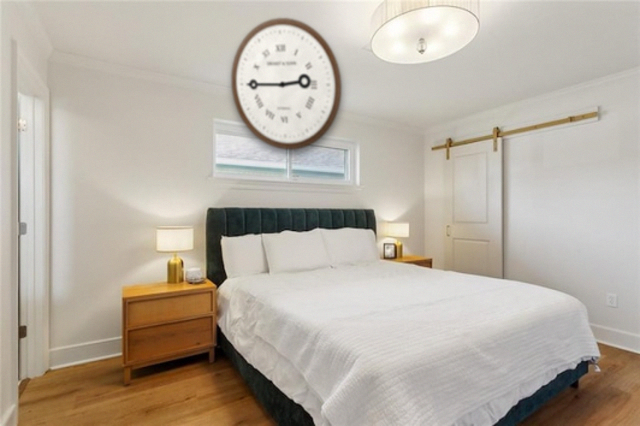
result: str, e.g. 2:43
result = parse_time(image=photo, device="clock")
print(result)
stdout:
2:45
